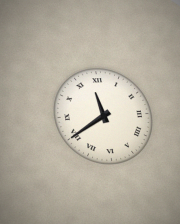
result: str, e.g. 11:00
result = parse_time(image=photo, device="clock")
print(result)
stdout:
11:40
